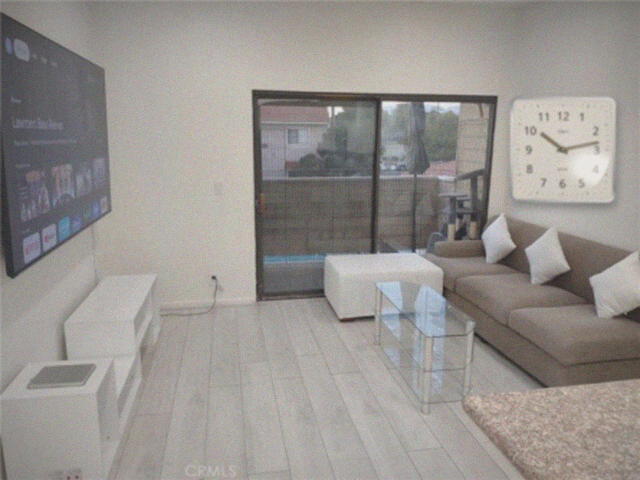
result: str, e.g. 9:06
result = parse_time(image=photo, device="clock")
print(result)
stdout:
10:13
